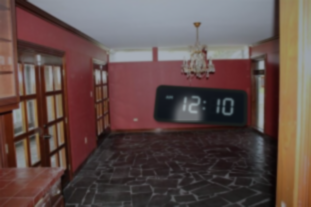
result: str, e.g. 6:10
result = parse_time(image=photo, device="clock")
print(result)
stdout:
12:10
